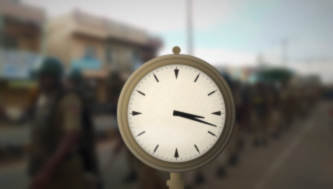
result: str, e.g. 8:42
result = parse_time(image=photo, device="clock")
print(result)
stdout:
3:18
